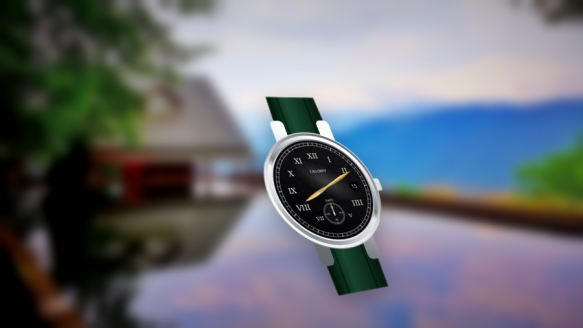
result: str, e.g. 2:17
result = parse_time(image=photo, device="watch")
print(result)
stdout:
8:11
